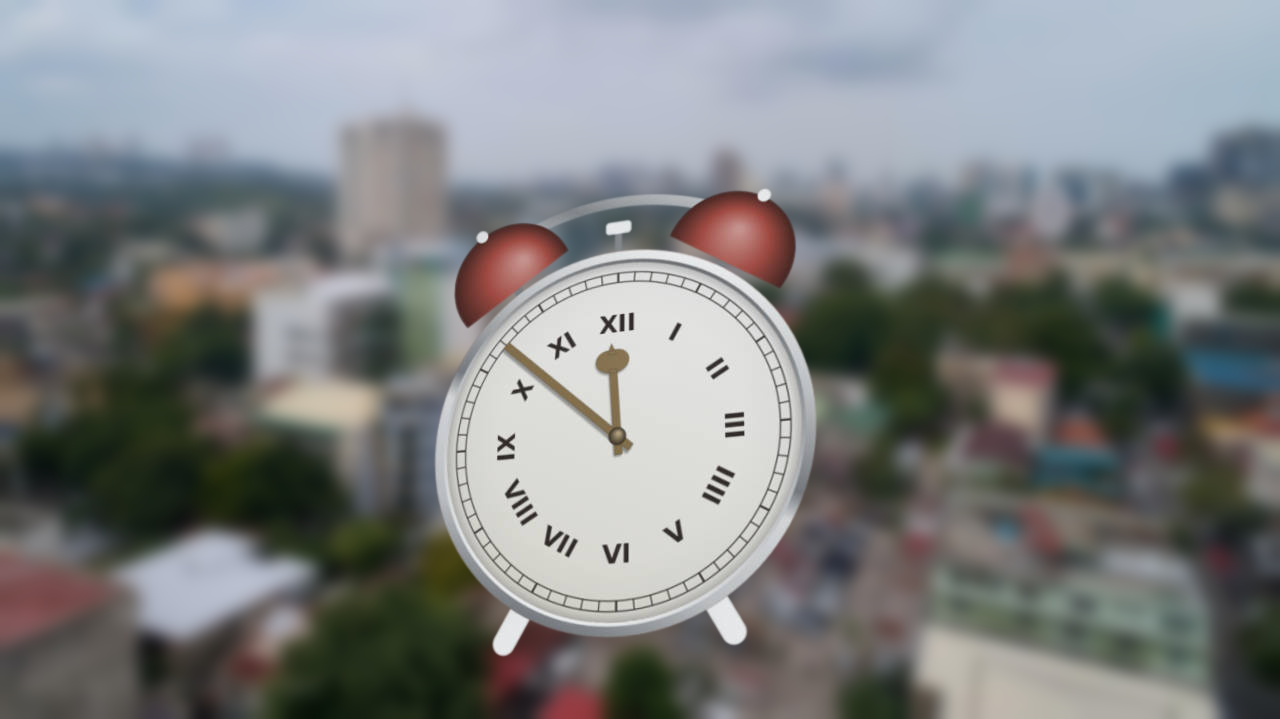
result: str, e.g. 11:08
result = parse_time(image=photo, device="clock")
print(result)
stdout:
11:52
